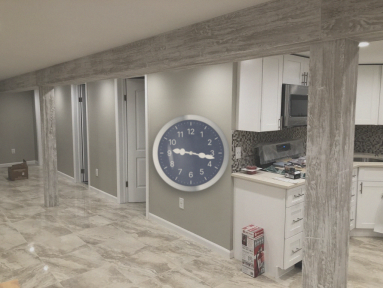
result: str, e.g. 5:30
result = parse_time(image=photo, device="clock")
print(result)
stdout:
9:17
